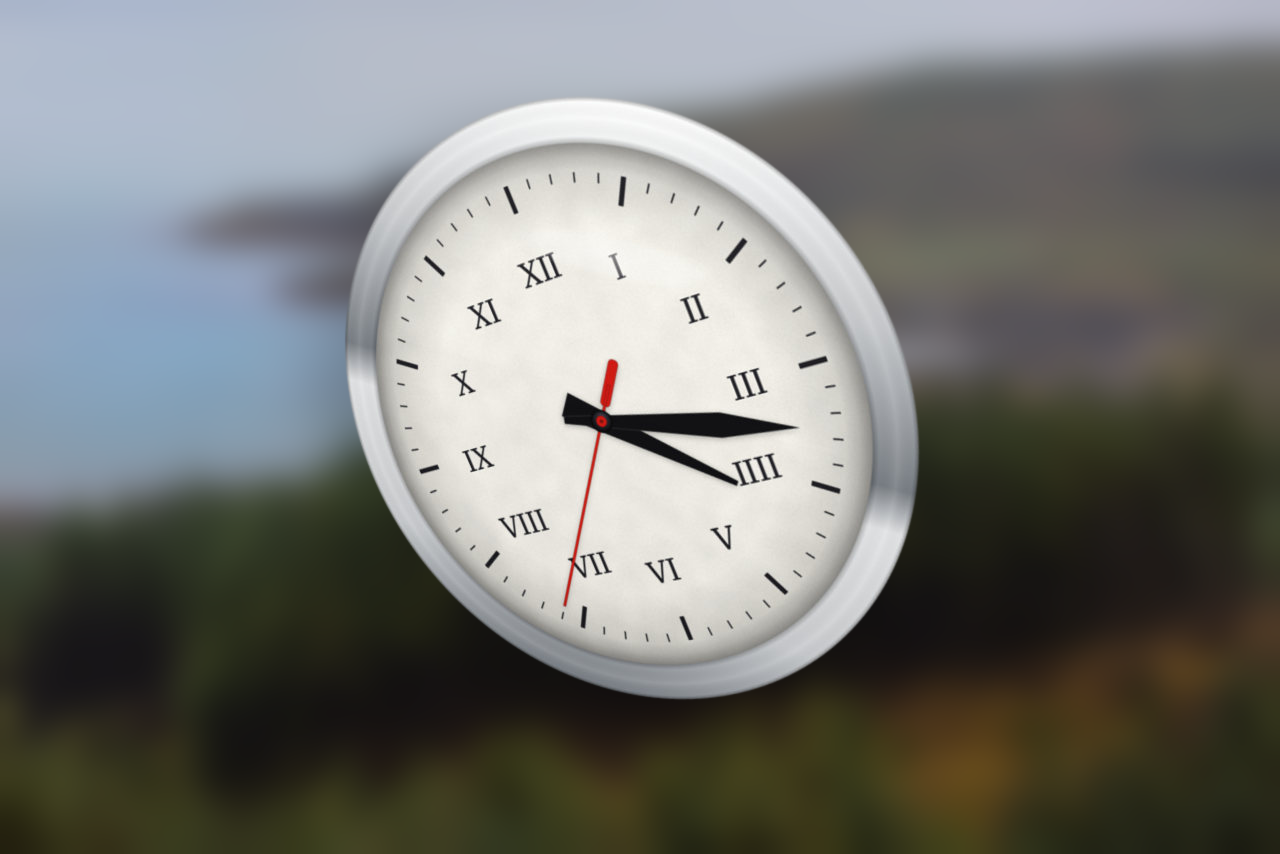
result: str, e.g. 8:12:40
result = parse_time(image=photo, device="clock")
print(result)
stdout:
4:17:36
